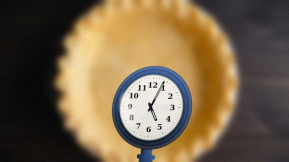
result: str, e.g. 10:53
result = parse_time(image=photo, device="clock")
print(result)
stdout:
5:04
